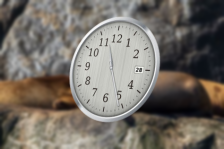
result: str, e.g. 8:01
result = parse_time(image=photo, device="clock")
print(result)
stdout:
11:26
